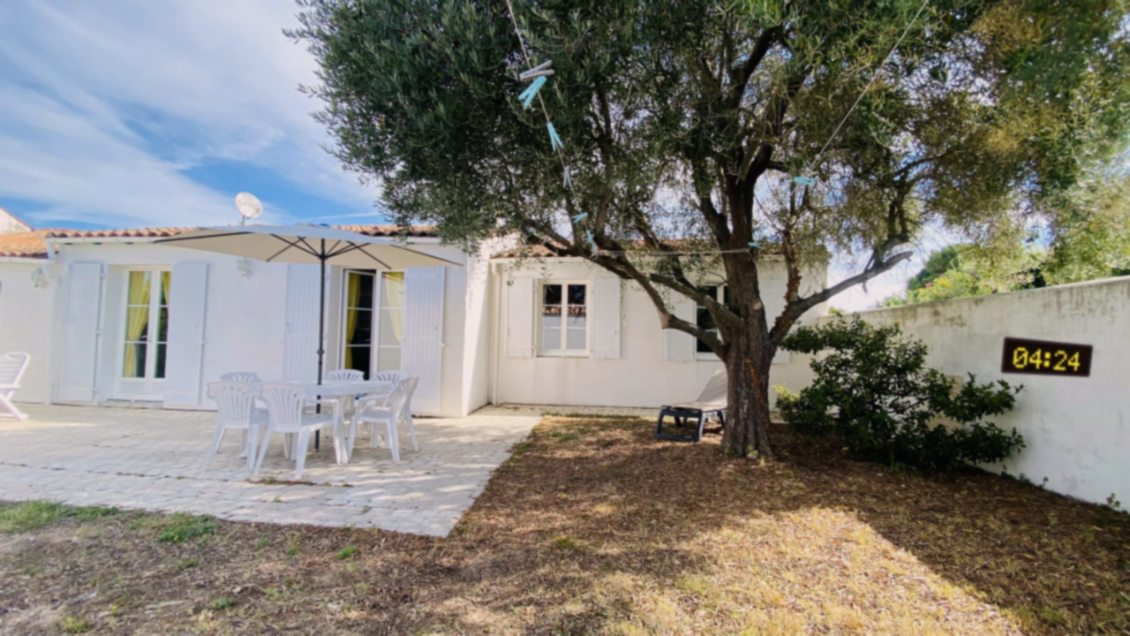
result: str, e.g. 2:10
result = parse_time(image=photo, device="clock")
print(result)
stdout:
4:24
